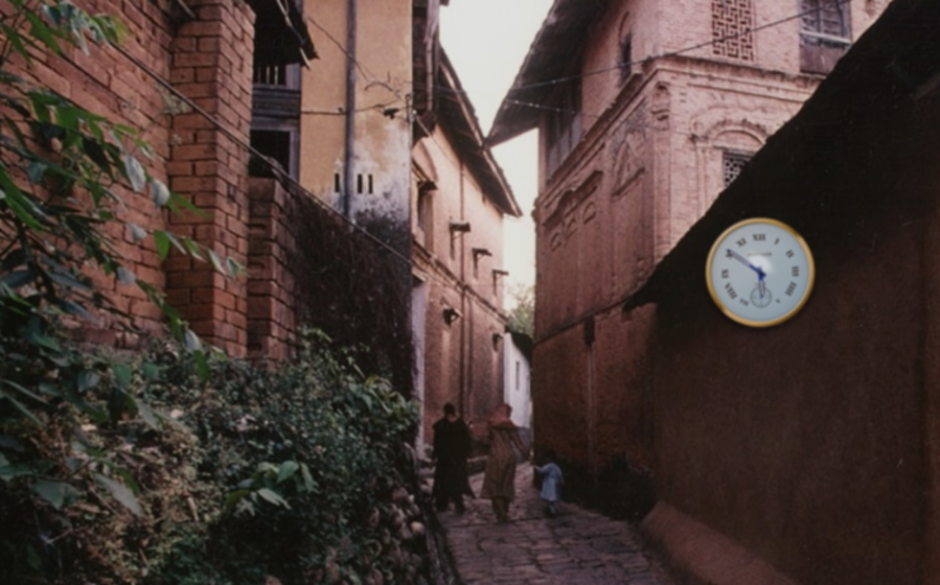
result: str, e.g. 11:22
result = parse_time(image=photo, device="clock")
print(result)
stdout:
5:51
